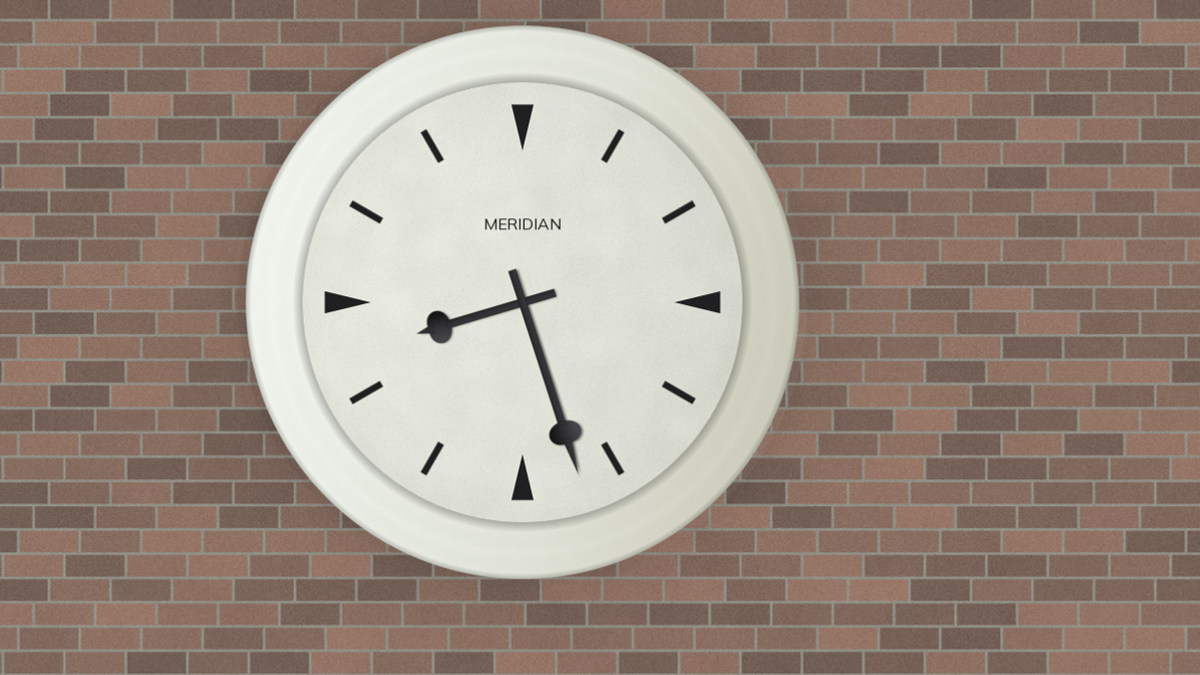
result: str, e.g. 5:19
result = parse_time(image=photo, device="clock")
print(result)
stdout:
8:27
